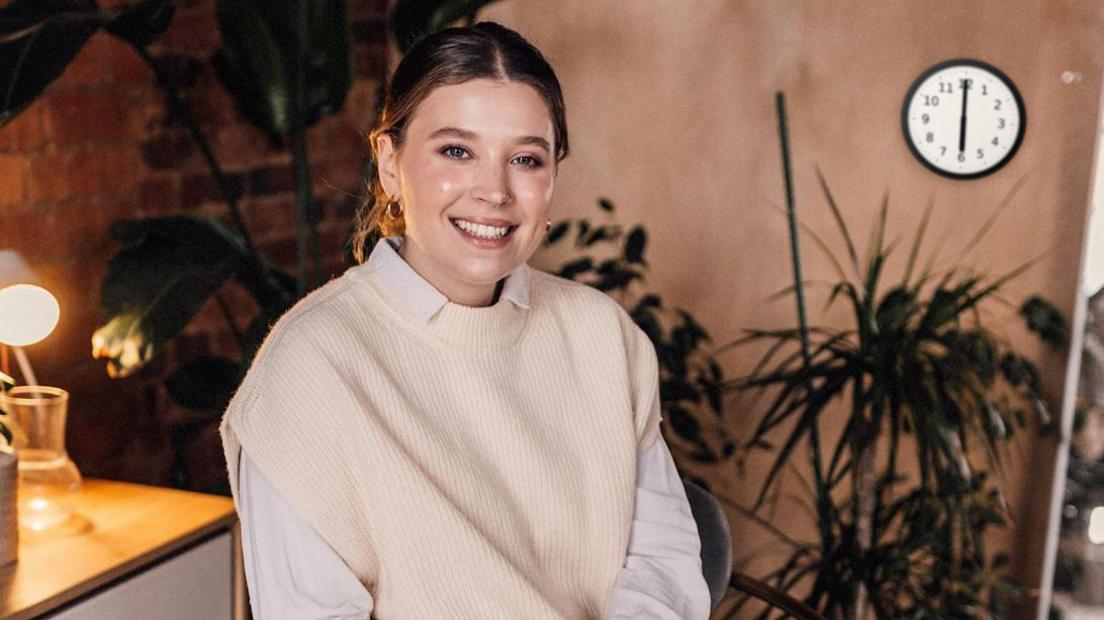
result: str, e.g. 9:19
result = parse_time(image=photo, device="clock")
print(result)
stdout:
6:00
